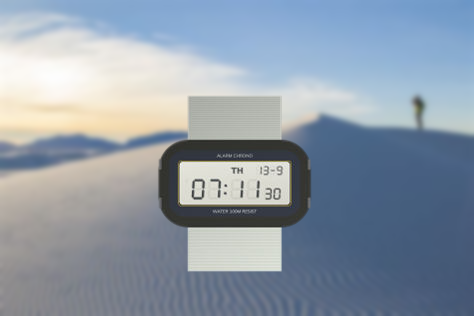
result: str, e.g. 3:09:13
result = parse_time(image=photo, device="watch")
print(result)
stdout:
7:11:30
